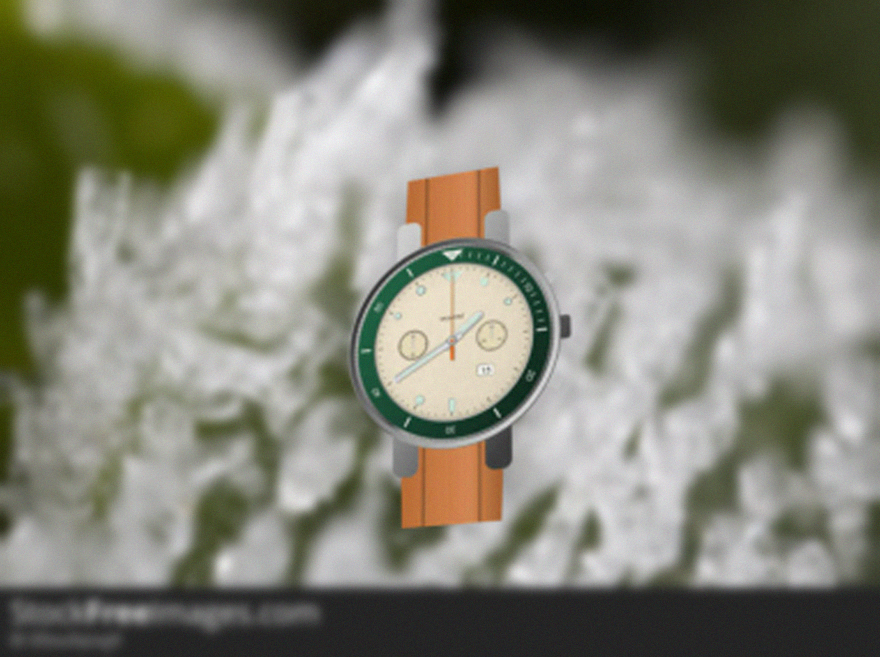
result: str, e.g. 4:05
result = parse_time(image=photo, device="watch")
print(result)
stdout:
1:40
